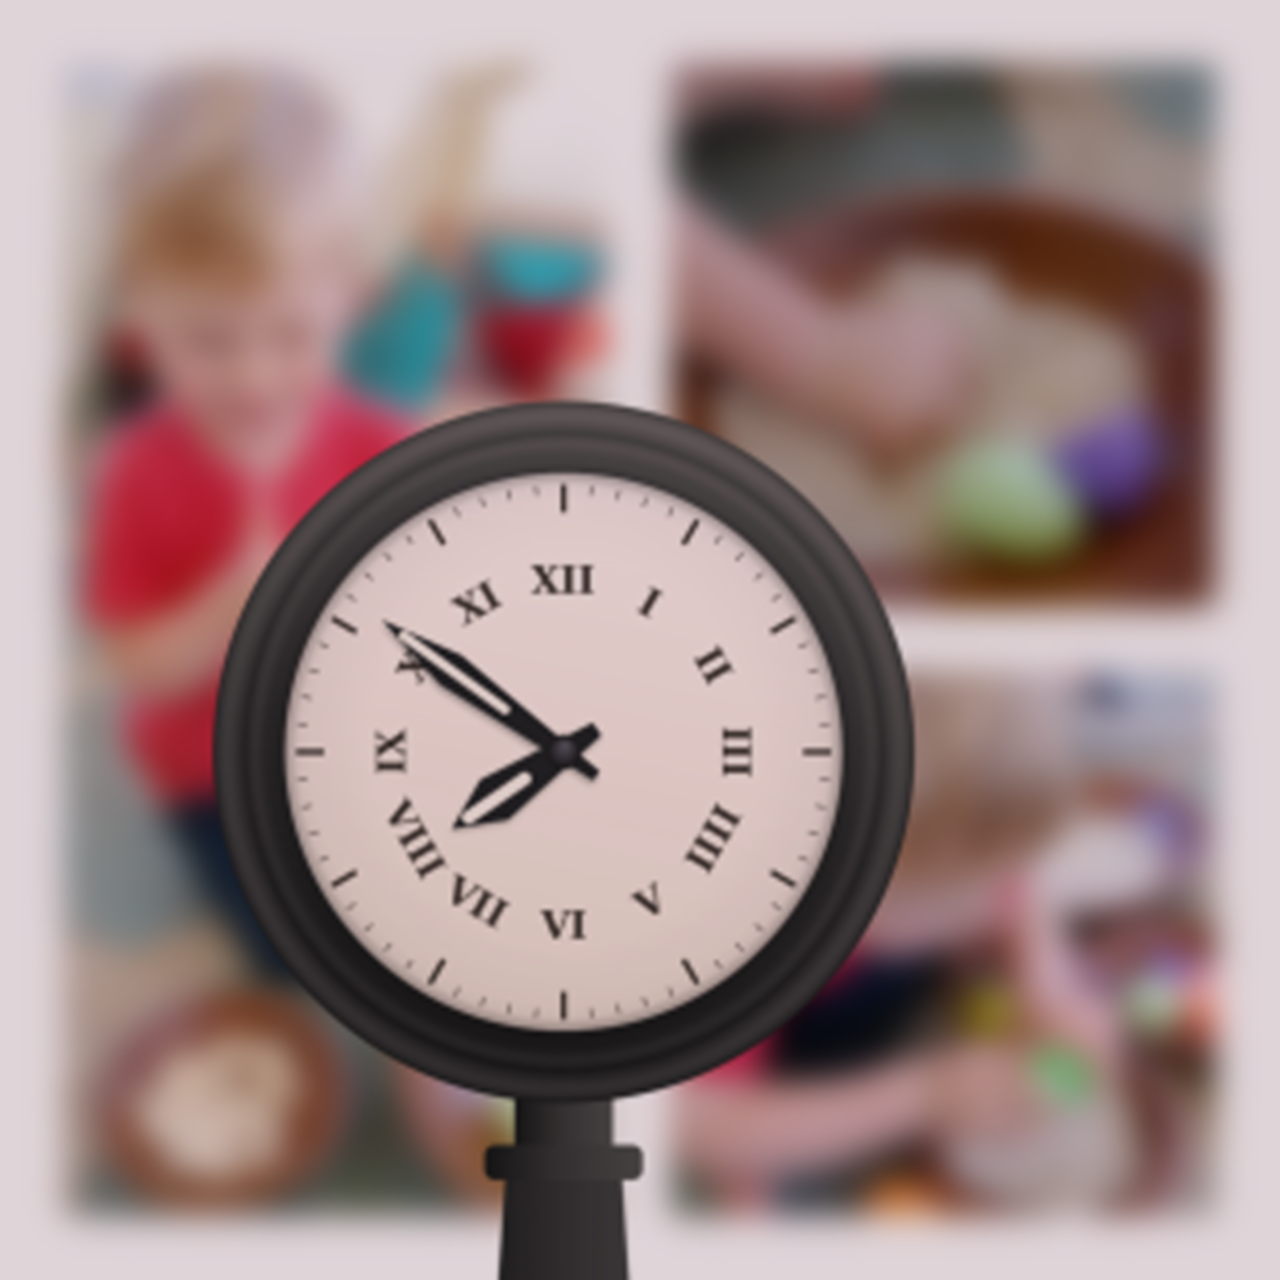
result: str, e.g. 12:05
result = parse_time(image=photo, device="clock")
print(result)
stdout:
7:51
